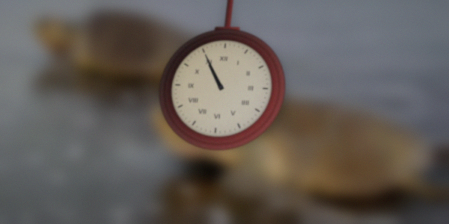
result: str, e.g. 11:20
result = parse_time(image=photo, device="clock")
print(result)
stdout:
10:55
